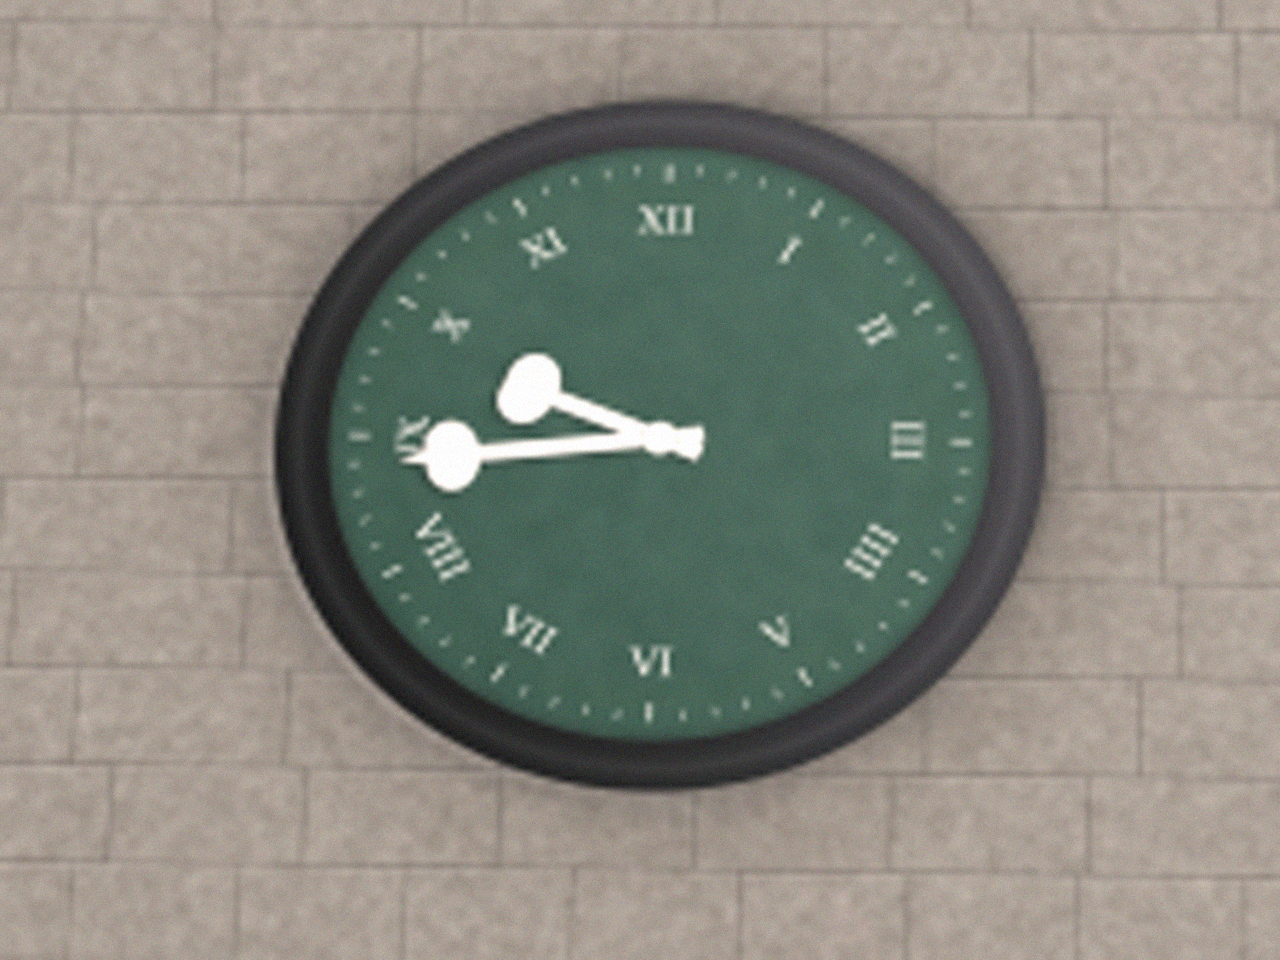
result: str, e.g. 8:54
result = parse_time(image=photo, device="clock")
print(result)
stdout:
9:44
